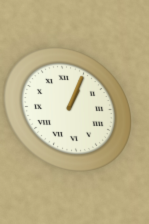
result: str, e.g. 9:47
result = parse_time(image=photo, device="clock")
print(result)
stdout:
1:05
